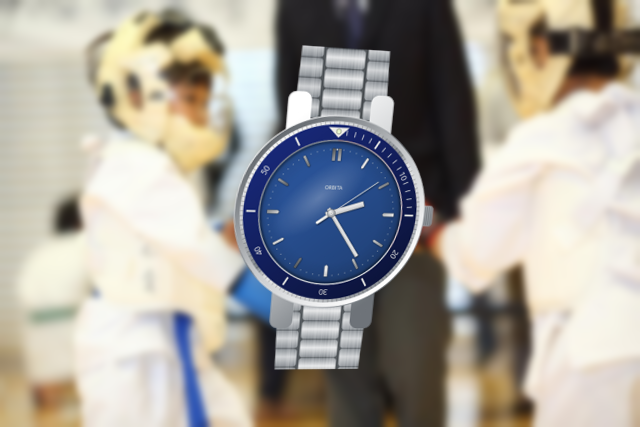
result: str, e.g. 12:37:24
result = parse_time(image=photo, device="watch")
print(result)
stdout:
2:24:09
